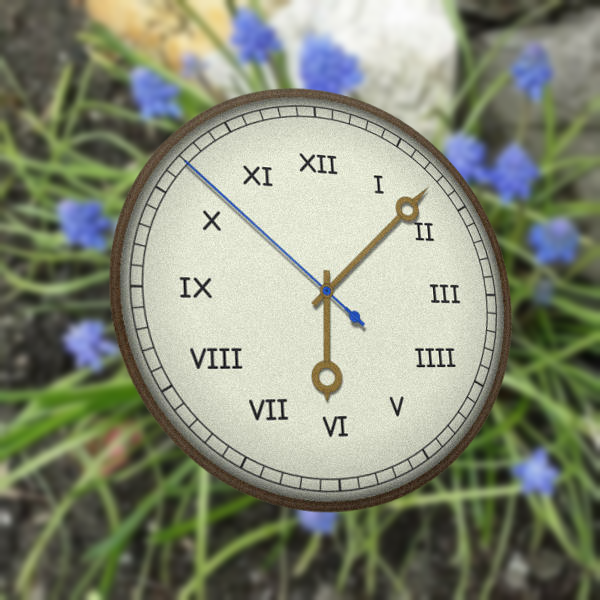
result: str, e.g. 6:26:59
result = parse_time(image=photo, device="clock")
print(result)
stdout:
6:07:52
